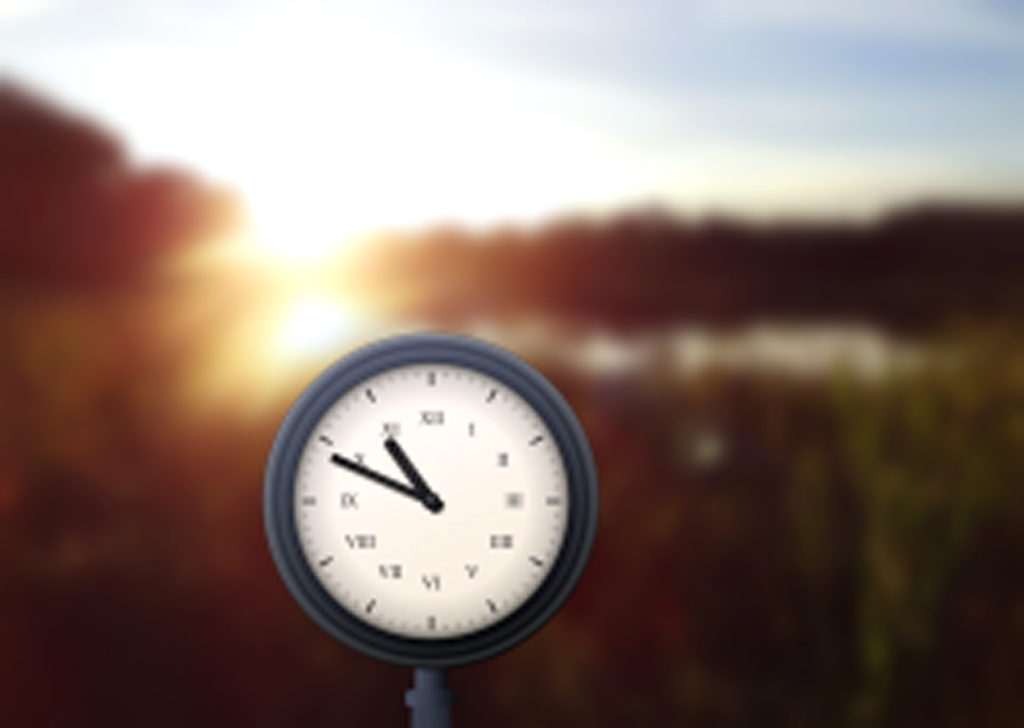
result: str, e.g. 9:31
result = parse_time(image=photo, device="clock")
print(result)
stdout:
10:49
